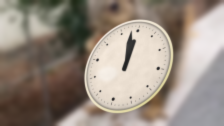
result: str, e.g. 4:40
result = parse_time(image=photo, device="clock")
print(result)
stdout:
11:58
